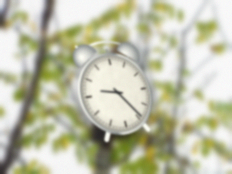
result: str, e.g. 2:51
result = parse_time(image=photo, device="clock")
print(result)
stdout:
9:24
